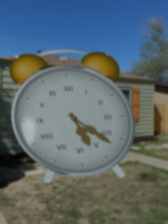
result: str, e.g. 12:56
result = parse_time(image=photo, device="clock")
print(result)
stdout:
5:22
